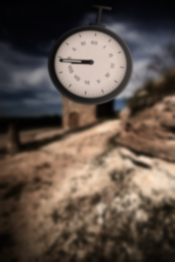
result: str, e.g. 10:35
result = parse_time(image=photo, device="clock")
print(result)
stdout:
8:44
